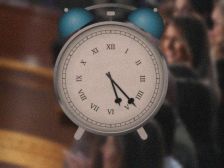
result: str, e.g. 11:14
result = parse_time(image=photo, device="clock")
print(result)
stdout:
5:23
